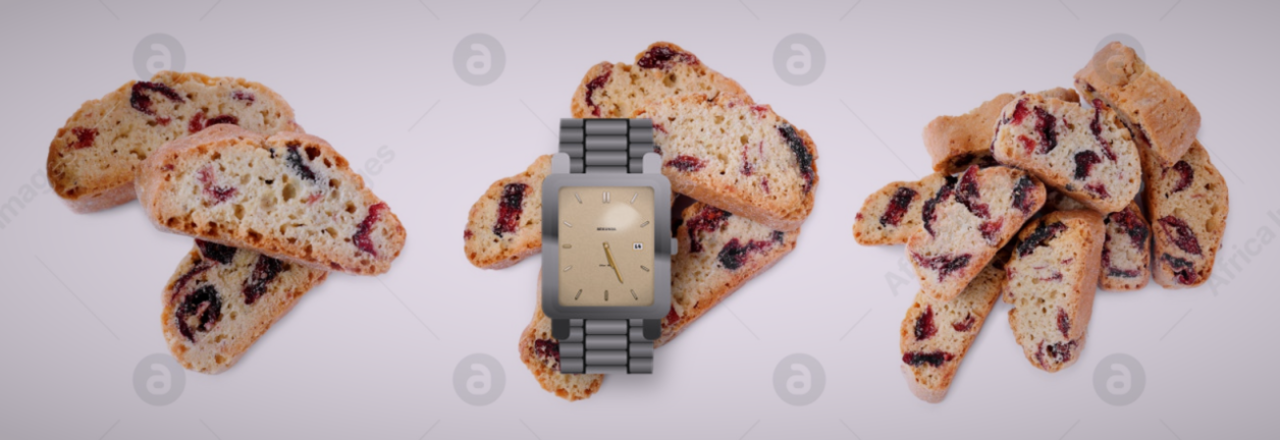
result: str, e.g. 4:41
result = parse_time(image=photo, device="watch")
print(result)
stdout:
5:26
